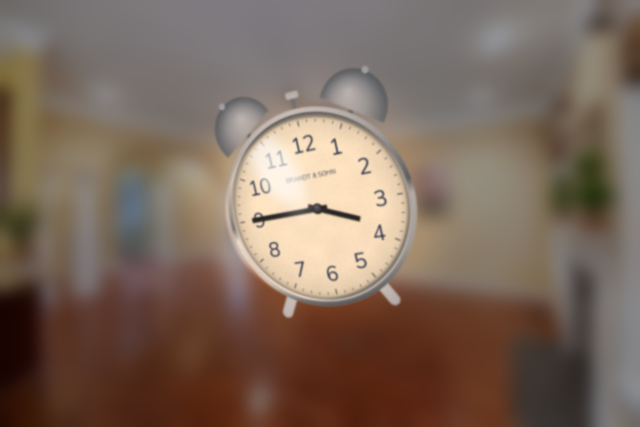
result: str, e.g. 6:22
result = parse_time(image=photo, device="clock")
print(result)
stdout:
3:45
